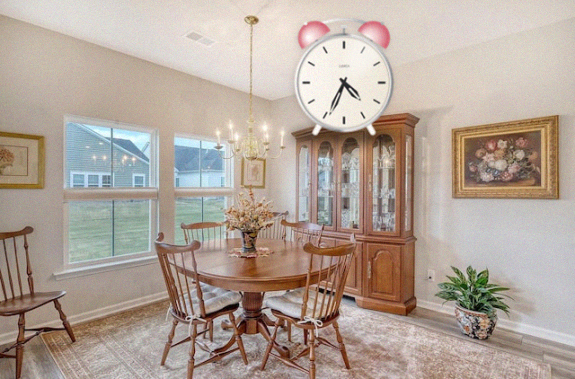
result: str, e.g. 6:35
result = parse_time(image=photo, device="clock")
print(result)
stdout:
4:34
